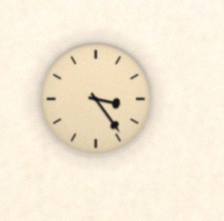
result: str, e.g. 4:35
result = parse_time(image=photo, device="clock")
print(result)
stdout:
3:24
